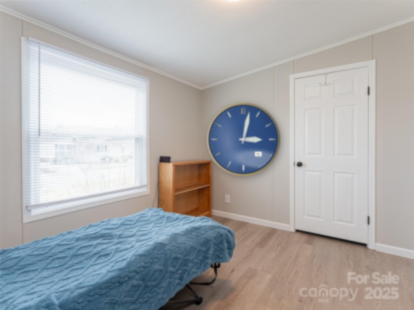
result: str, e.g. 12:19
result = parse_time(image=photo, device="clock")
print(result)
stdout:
3:02
